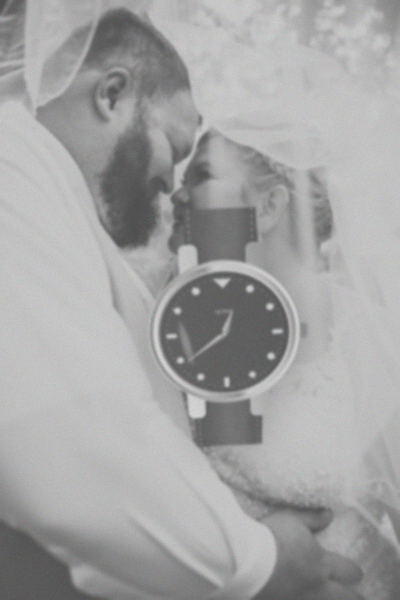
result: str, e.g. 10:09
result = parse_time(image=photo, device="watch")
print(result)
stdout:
12:39
